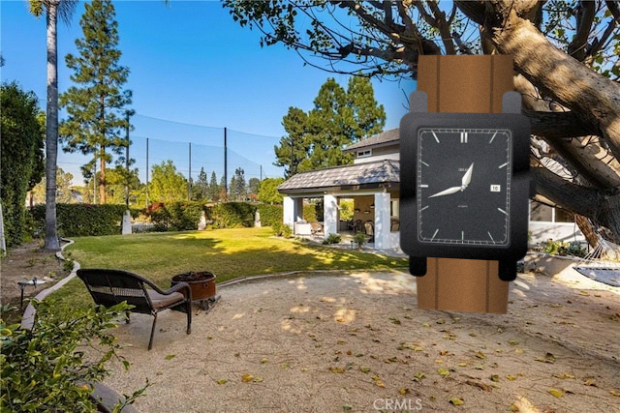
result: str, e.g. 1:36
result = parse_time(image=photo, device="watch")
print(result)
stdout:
12:42
